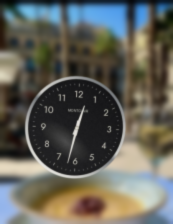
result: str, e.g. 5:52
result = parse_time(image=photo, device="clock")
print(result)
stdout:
12:32
